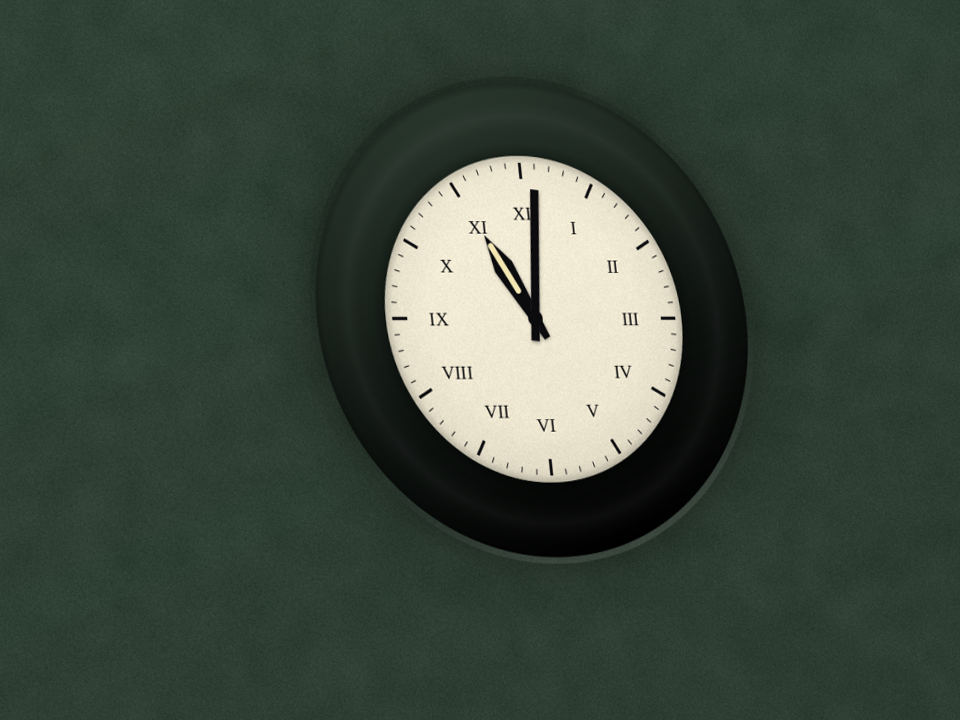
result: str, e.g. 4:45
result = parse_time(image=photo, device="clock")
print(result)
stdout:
11:01
